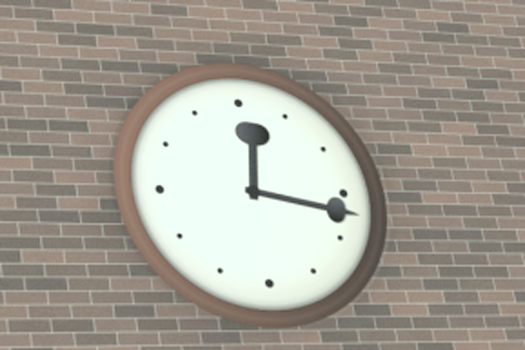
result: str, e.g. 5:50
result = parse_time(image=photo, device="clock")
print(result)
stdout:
12:17
